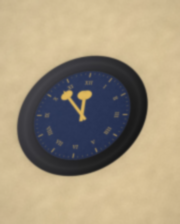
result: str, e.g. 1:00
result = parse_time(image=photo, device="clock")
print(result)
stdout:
11:53
